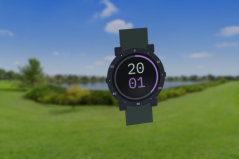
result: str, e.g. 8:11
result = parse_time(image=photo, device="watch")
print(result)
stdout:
20:01
